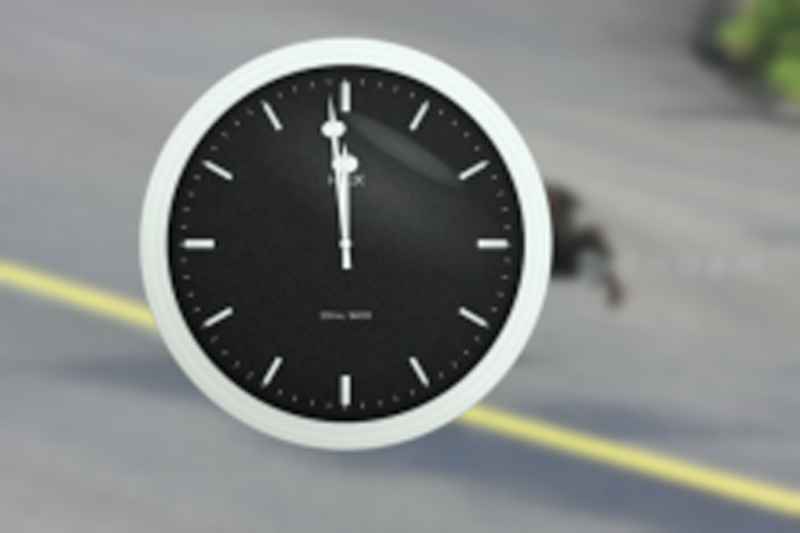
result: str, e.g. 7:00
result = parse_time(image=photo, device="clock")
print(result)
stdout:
11:59
